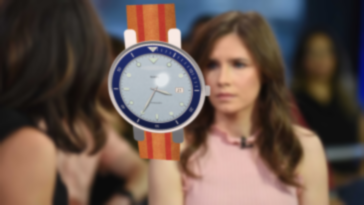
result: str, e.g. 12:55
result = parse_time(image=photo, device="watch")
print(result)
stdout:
3:35
